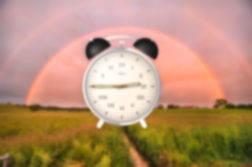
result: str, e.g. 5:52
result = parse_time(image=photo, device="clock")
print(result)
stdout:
2:45
